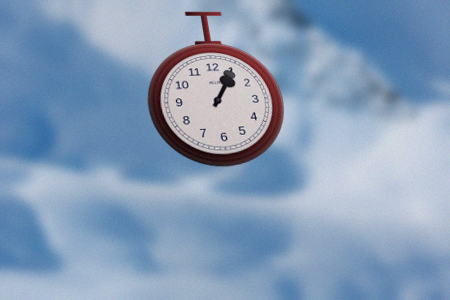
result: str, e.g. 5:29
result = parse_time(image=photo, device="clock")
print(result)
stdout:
1:05
